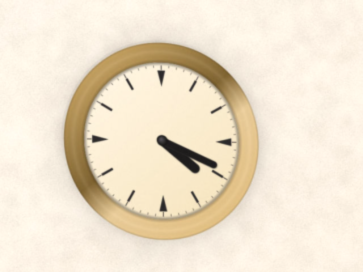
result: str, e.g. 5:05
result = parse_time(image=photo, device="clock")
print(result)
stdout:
4:19
